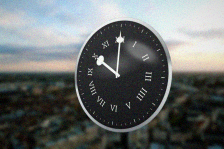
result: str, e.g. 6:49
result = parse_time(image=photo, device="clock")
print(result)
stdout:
10:00
